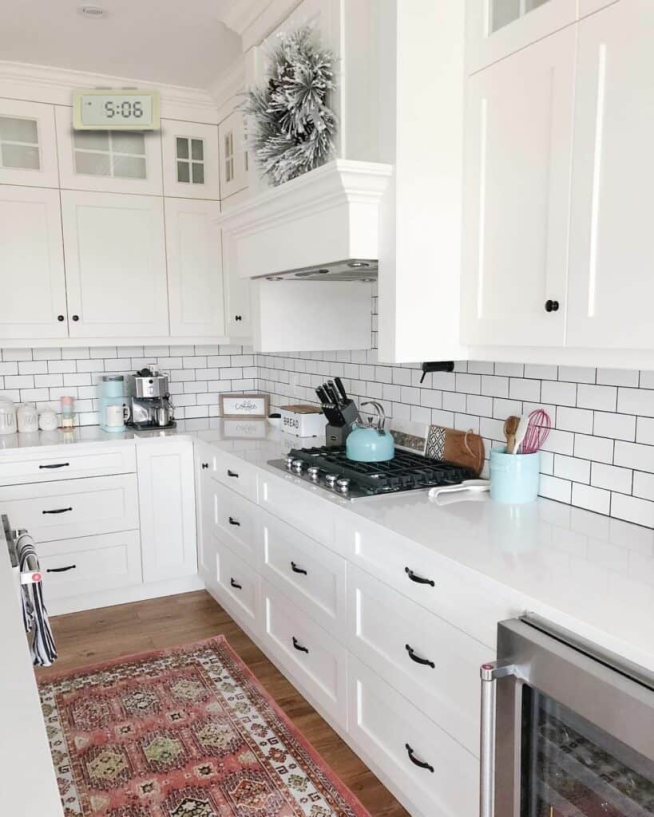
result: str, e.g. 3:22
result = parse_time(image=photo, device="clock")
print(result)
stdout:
5:06
